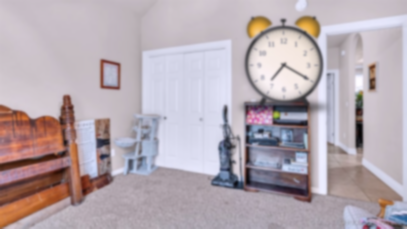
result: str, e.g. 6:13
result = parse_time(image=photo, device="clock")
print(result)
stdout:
7:20
